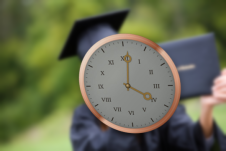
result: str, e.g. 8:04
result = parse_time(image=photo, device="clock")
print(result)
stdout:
4:01
